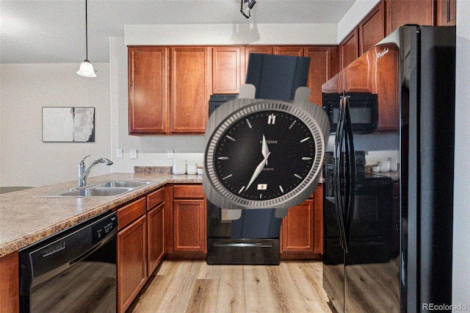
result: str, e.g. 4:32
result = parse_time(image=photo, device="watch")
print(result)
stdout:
11:34
